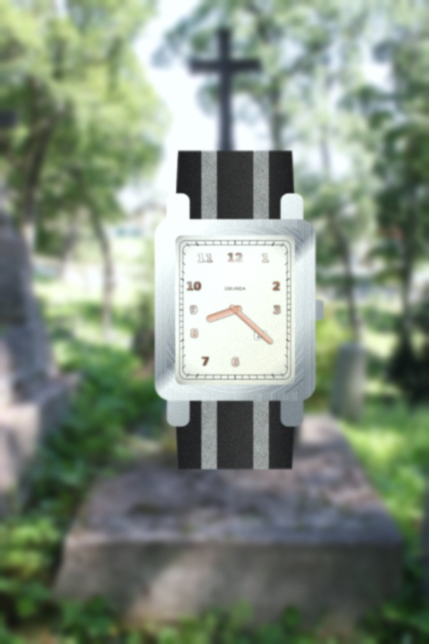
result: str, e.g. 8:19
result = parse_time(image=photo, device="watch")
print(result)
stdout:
8:22
